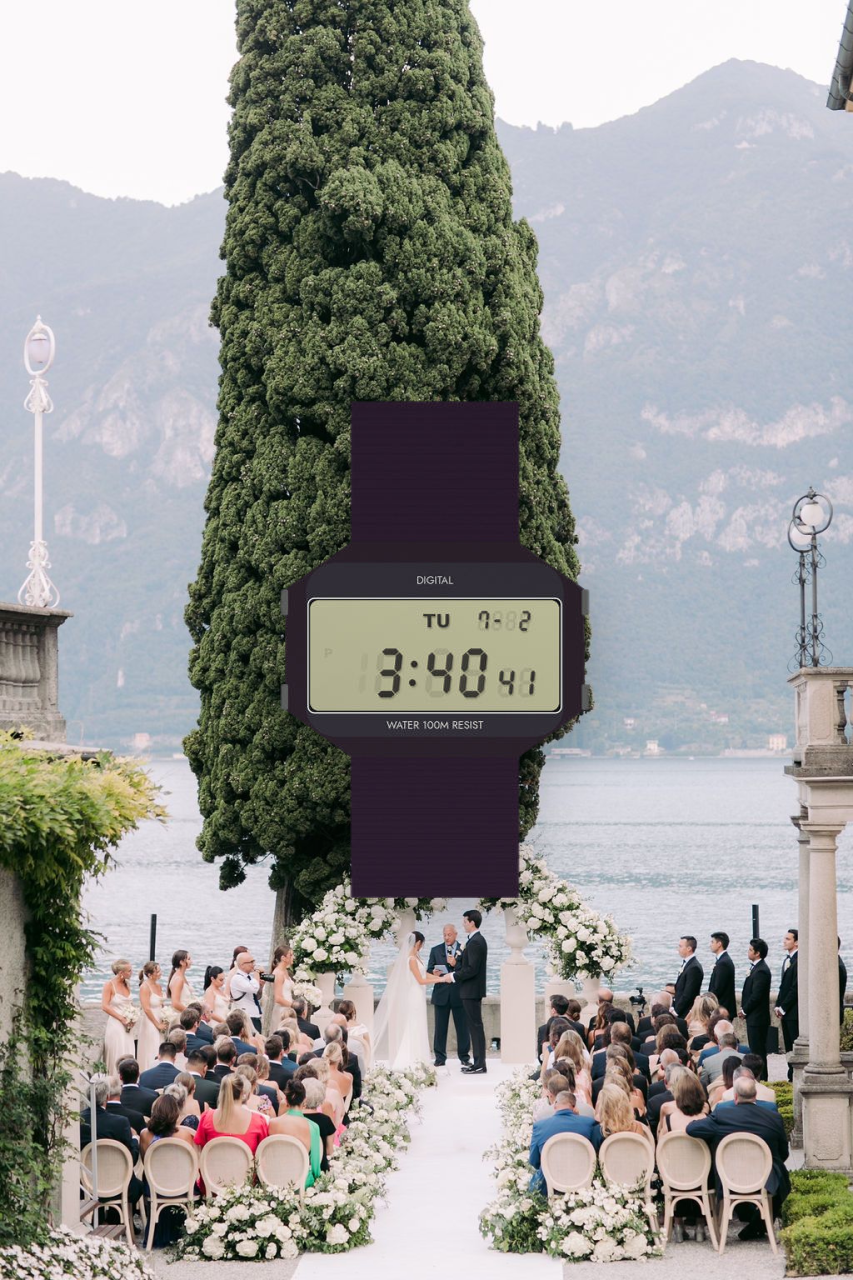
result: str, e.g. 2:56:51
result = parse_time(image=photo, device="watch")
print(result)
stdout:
3:40:41
